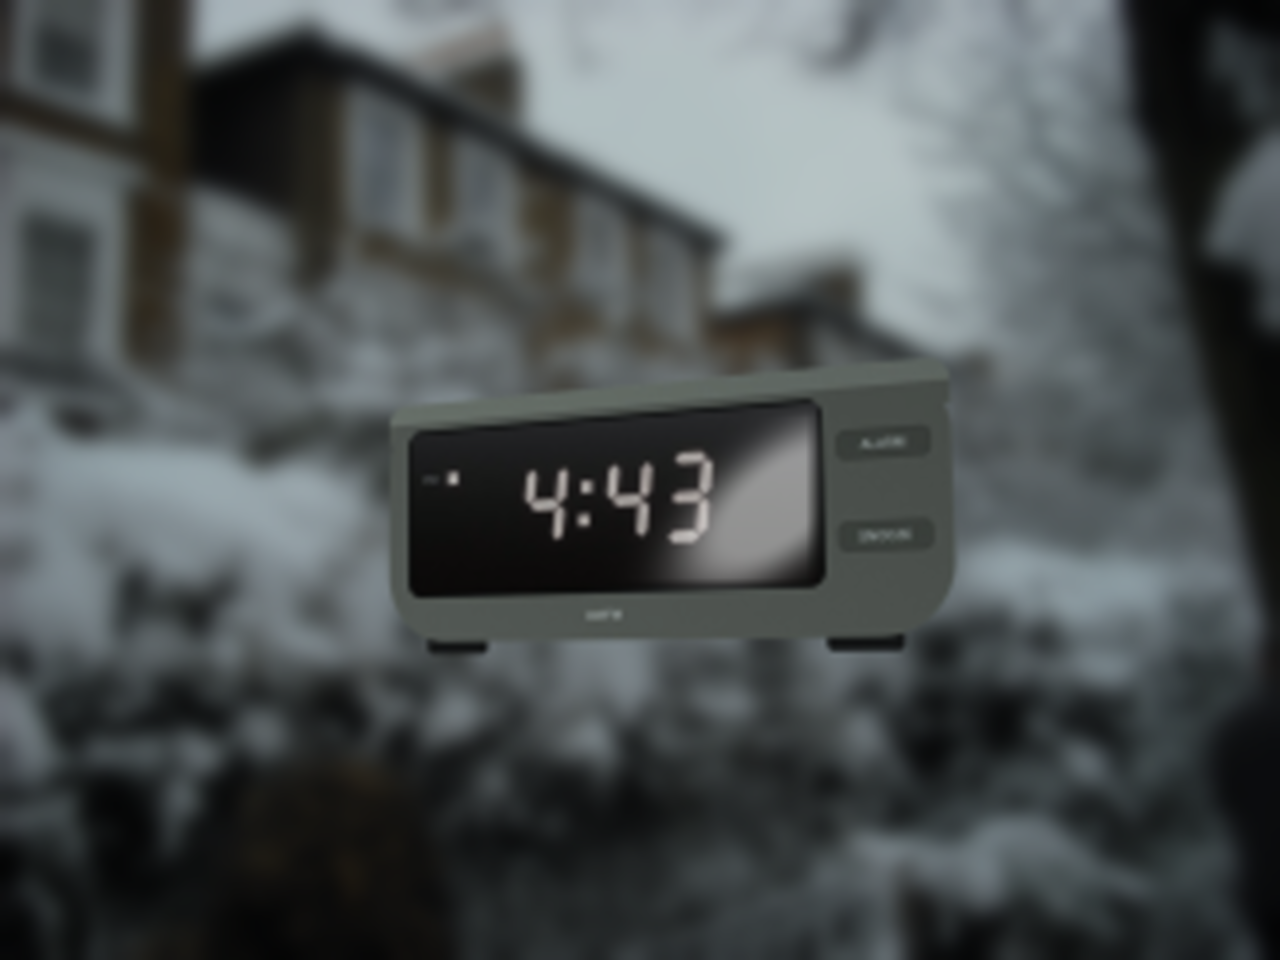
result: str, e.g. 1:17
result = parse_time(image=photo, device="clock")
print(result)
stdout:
4:43
